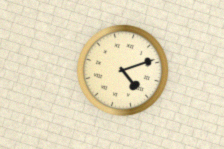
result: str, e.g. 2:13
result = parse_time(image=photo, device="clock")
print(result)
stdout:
4:09
